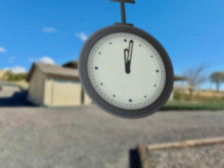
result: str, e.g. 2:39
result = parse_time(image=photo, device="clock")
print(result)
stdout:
12:02
